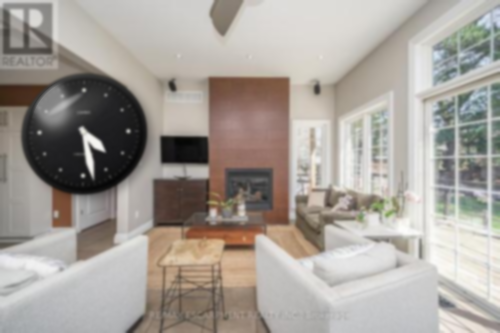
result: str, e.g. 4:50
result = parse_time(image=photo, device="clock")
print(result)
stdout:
4:28
